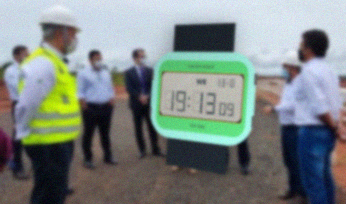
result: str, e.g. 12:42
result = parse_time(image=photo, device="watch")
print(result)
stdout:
19:13
